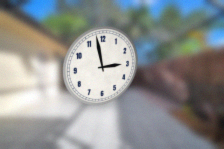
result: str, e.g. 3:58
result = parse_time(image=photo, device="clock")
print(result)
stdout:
2:58
